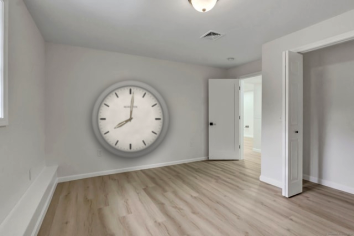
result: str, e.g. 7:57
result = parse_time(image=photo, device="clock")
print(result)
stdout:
8:01
